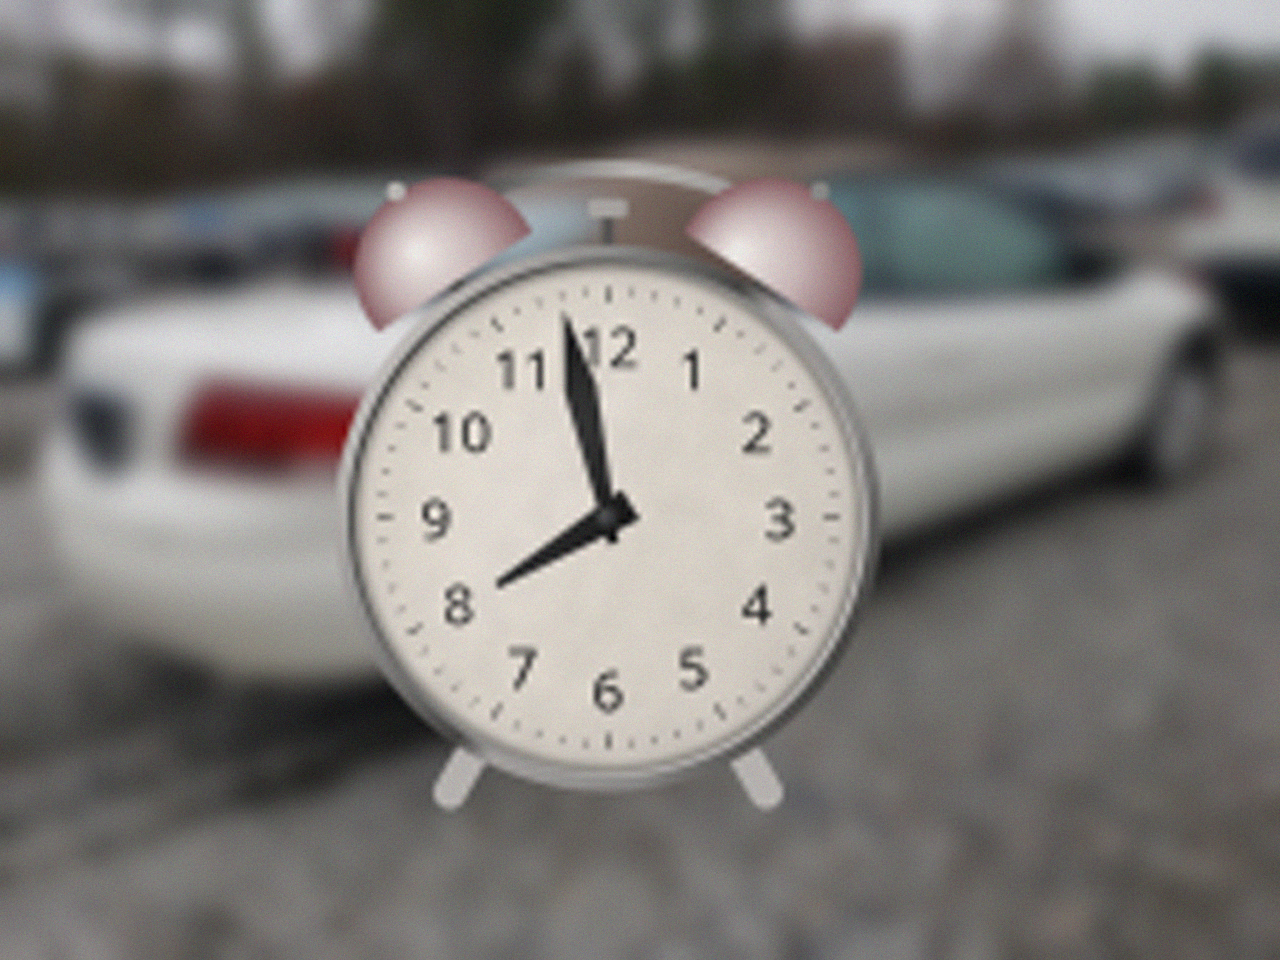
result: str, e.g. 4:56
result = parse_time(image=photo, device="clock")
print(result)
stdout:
7:58
